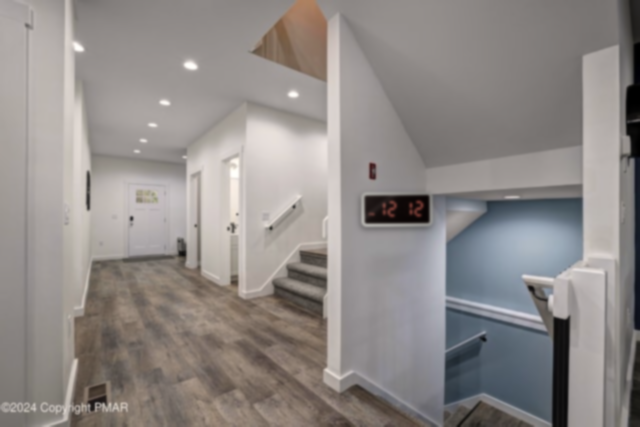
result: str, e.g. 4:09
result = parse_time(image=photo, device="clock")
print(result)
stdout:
12:12
